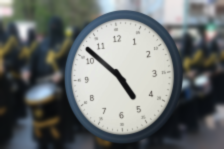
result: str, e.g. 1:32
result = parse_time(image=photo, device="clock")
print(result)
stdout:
4:52
